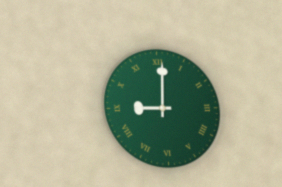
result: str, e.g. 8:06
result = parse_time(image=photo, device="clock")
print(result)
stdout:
9:01
